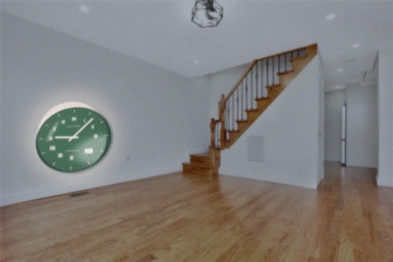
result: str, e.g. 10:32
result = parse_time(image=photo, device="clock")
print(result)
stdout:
9:07
